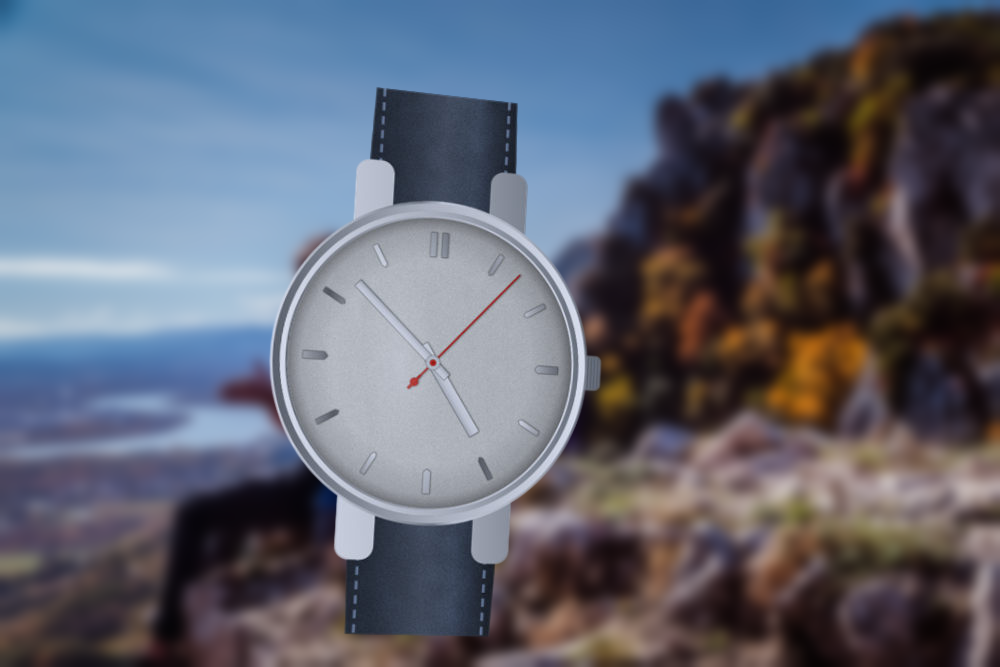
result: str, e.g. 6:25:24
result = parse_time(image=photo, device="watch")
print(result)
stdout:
4:52:07
